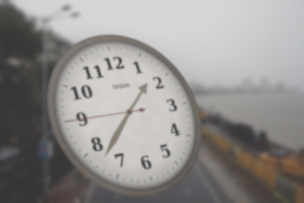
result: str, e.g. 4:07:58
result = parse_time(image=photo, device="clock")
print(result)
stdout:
1:37:45
